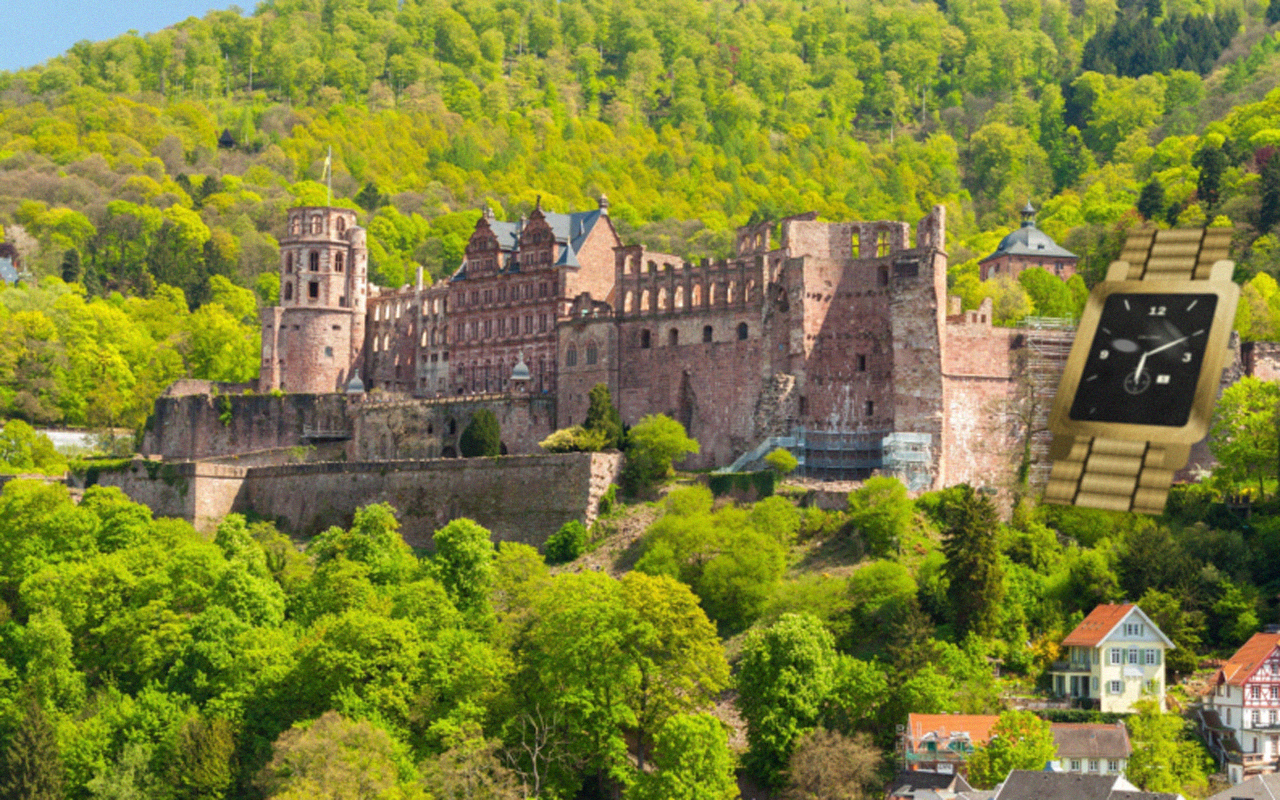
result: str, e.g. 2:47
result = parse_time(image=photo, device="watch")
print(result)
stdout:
6:10
